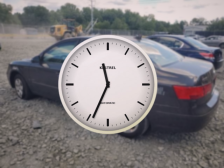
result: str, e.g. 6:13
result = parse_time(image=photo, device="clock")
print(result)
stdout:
11:34
